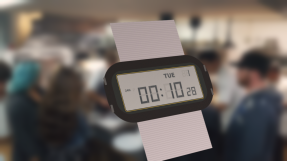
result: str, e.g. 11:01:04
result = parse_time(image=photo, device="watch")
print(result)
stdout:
0:10:28
